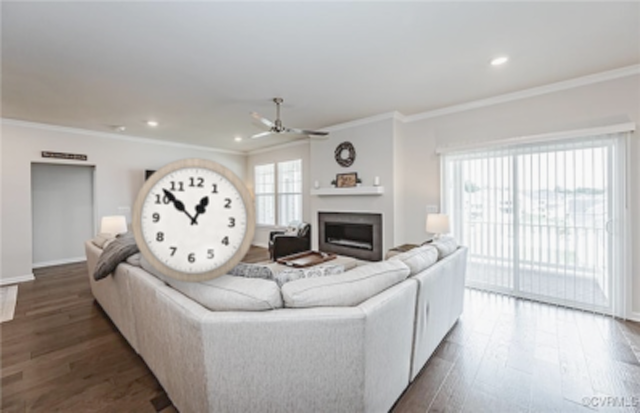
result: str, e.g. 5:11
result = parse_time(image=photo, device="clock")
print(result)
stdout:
12:52
